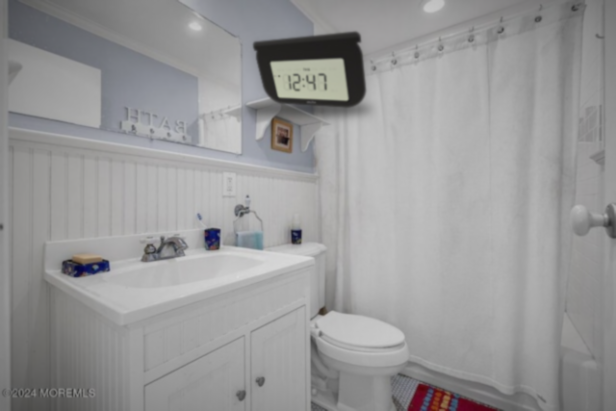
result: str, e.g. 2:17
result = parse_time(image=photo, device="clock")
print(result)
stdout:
12:47
